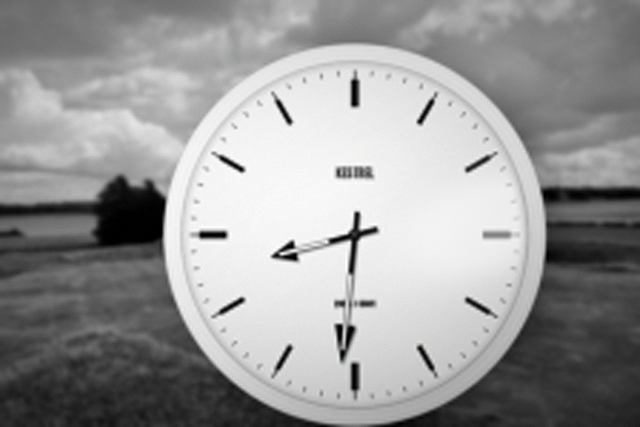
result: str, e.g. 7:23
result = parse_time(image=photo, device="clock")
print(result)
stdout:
8:31
